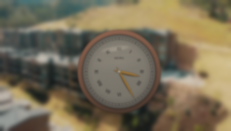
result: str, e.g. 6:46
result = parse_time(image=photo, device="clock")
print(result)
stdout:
3:25
